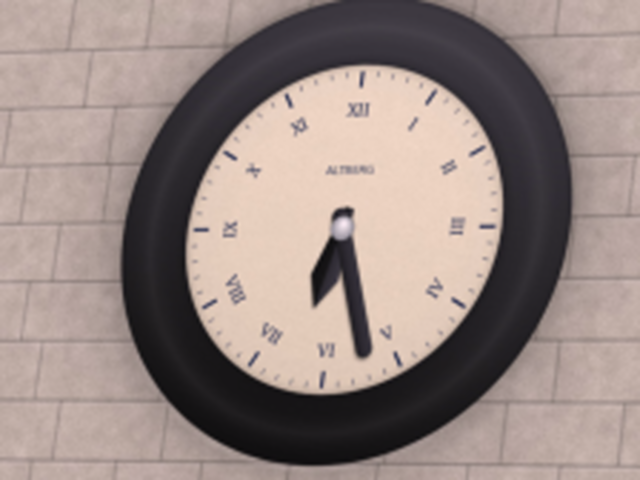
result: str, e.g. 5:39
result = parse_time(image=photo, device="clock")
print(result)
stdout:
6:27
